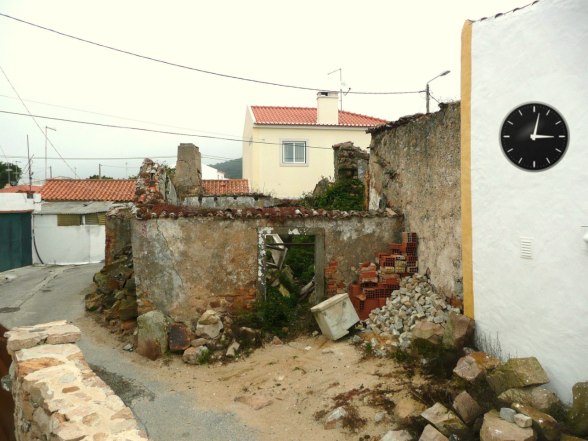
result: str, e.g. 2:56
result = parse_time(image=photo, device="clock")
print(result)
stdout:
3:02
